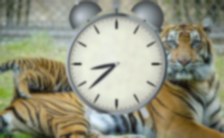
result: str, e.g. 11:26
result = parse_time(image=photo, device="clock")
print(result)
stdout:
8:38
